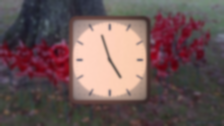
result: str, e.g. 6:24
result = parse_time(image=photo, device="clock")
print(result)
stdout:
4:57
